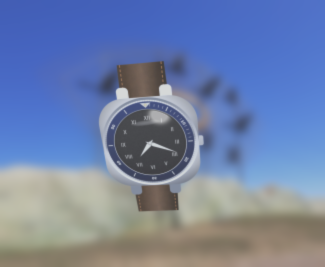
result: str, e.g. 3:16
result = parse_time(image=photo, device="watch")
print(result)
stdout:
7:19
